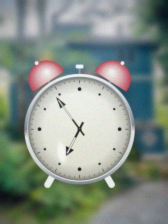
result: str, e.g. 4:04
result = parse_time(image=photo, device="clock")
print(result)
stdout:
6:54
